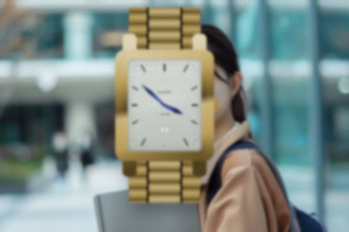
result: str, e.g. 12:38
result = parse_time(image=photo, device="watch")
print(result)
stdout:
3:52
